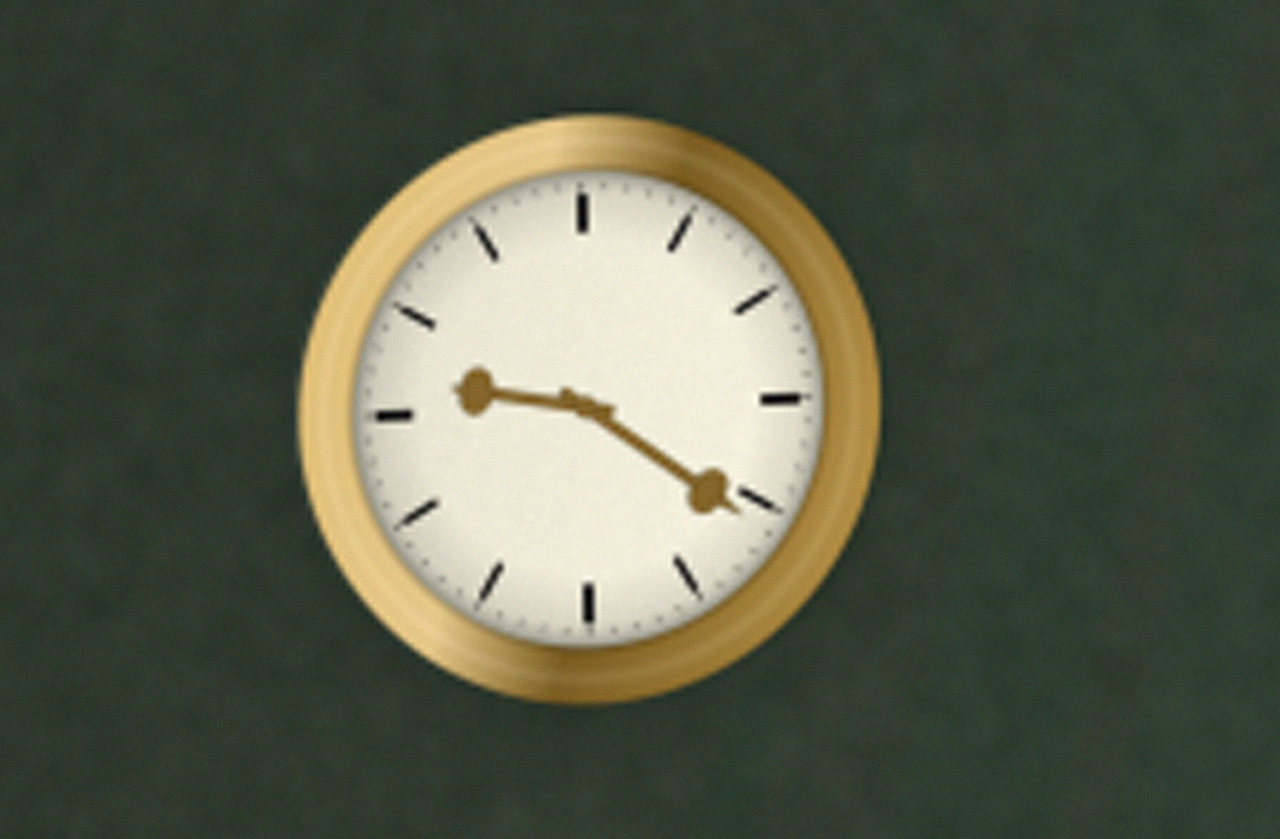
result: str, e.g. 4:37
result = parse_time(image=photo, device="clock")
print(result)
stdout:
9:21
